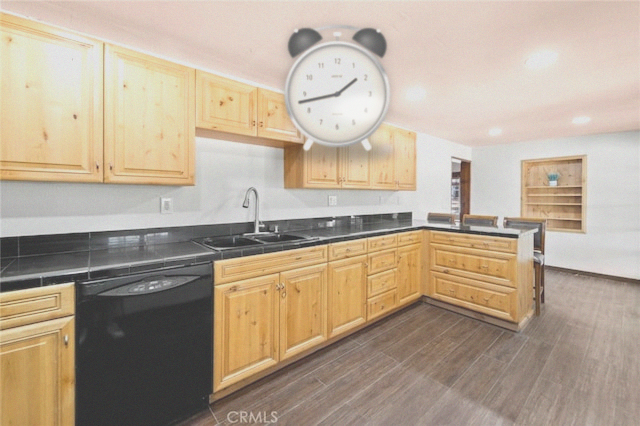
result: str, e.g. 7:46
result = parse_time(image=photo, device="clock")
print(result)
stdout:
1:43
